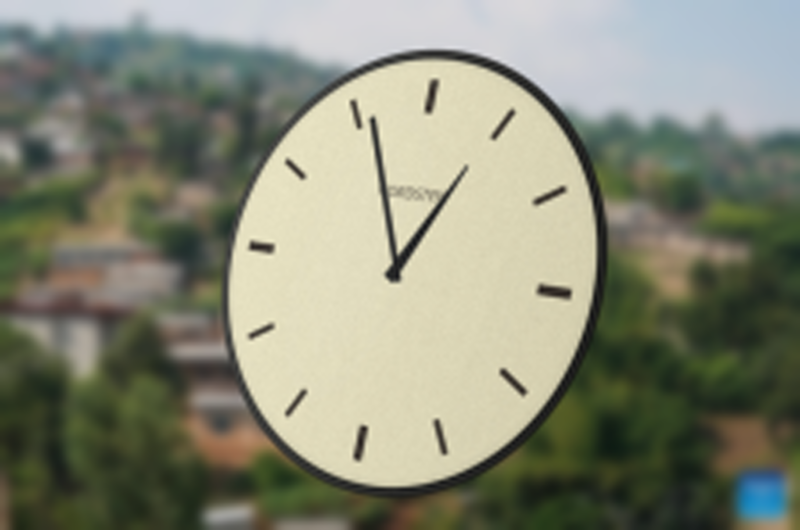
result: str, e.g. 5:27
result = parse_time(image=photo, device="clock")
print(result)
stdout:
12:56
